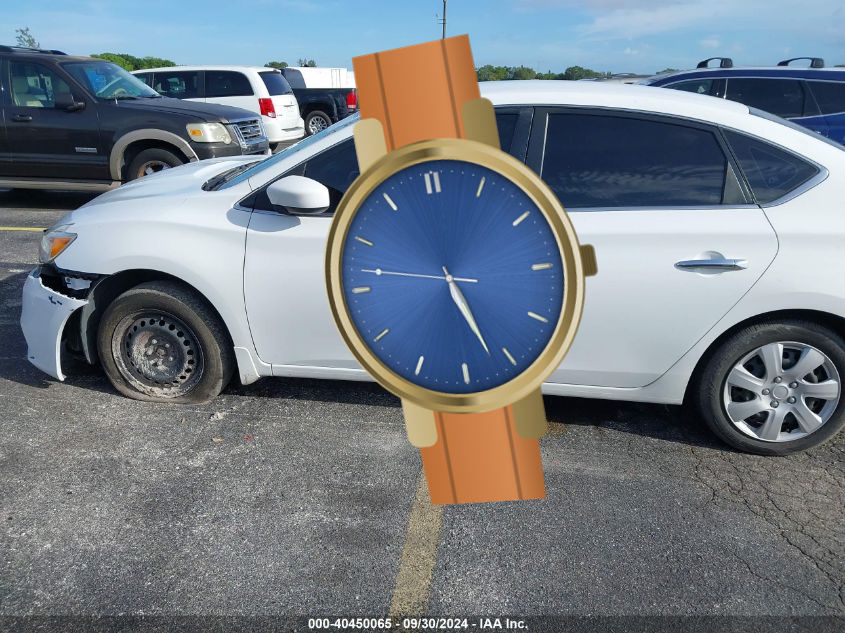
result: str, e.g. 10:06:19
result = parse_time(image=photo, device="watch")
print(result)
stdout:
5:26:47
